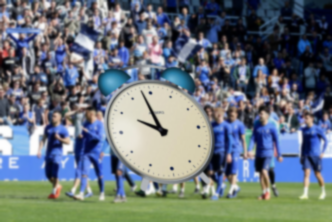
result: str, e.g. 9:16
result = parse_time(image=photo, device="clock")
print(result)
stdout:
9:58
